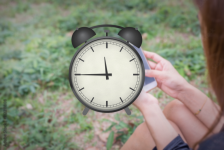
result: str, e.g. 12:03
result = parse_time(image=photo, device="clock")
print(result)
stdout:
11:45
